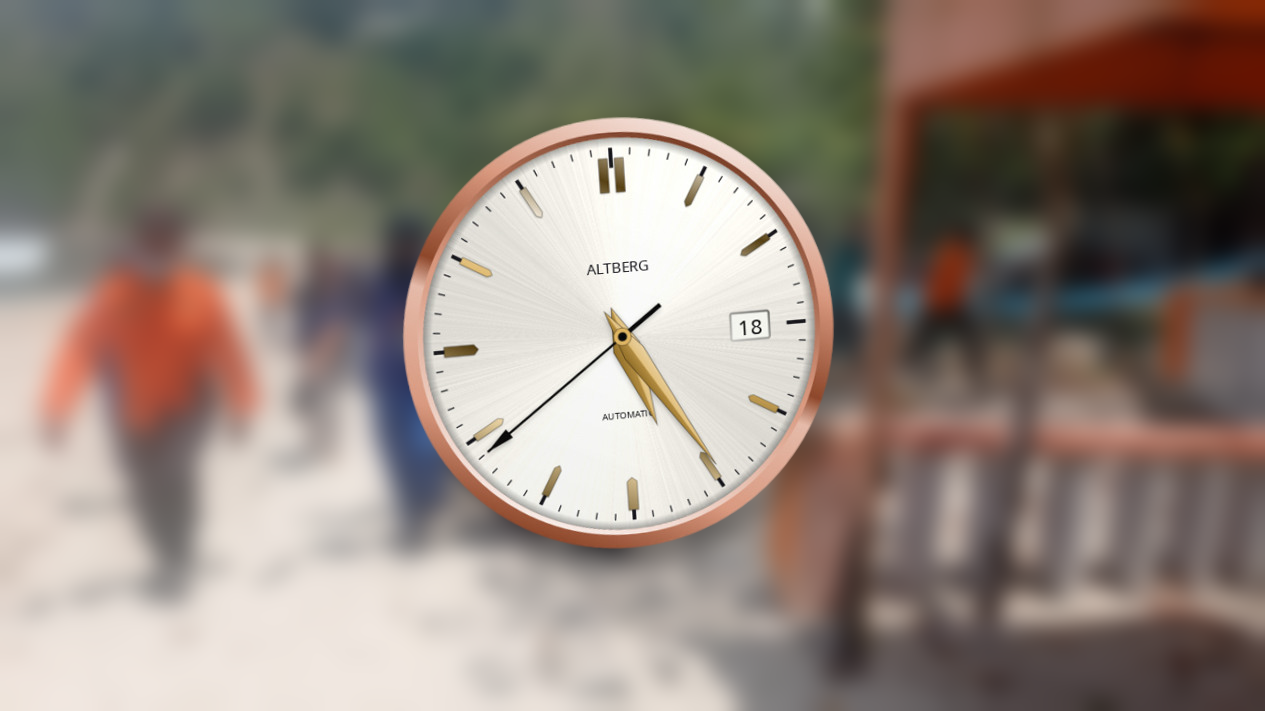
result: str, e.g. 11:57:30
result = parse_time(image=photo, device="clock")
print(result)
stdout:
5:24:39
